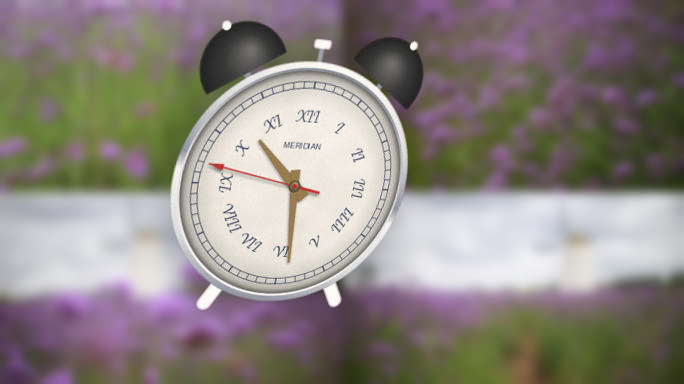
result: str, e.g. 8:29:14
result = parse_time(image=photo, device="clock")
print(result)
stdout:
10:28:47
